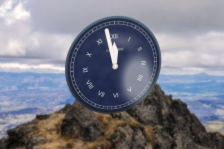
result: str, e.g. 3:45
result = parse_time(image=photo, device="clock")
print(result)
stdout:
11:58
